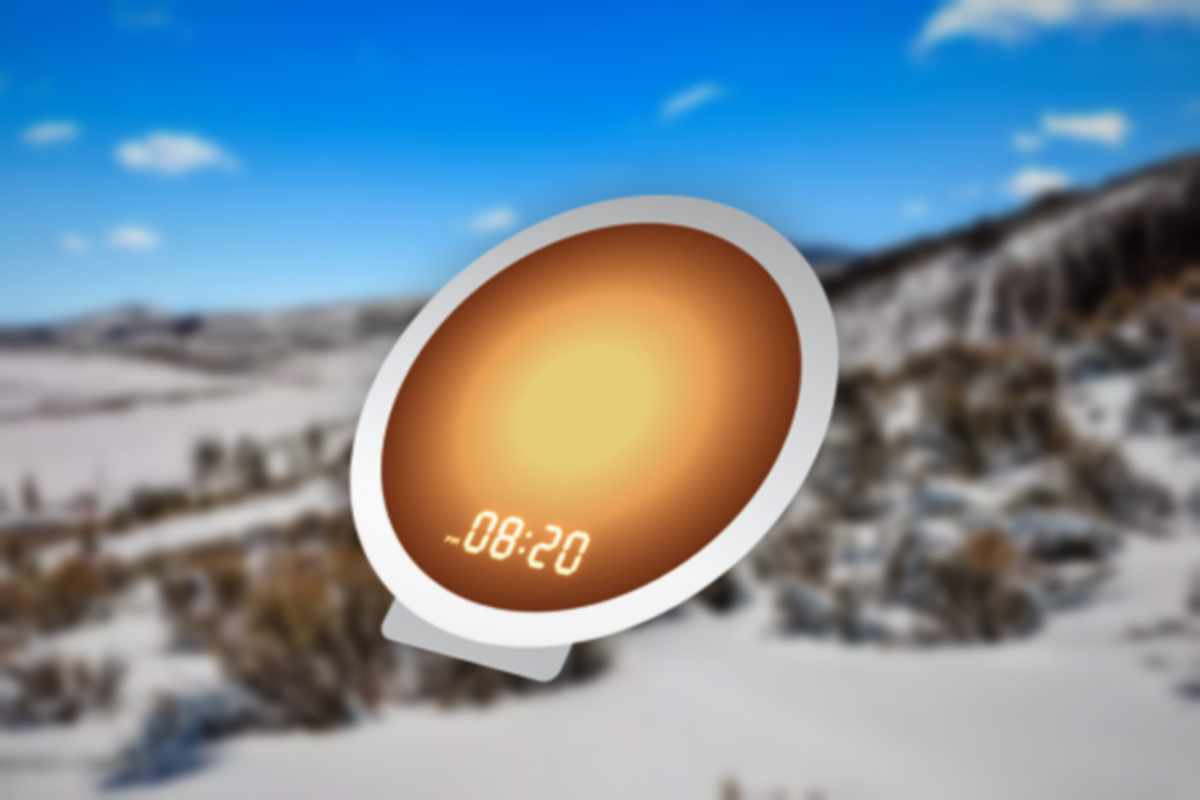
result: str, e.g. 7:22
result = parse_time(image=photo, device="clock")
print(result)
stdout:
8:20
